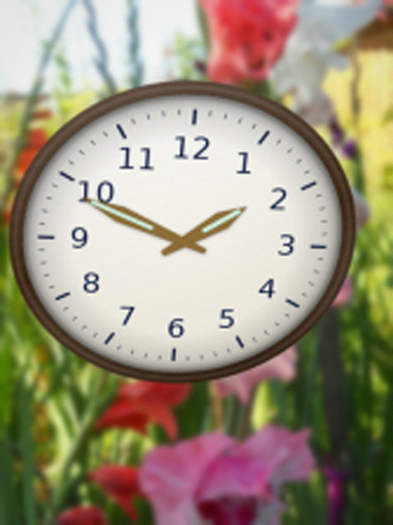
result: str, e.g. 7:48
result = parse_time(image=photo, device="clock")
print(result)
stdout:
1:49
